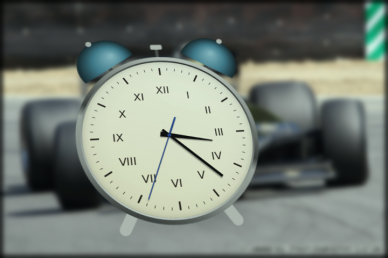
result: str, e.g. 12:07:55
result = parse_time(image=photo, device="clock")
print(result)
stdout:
3:22:34
